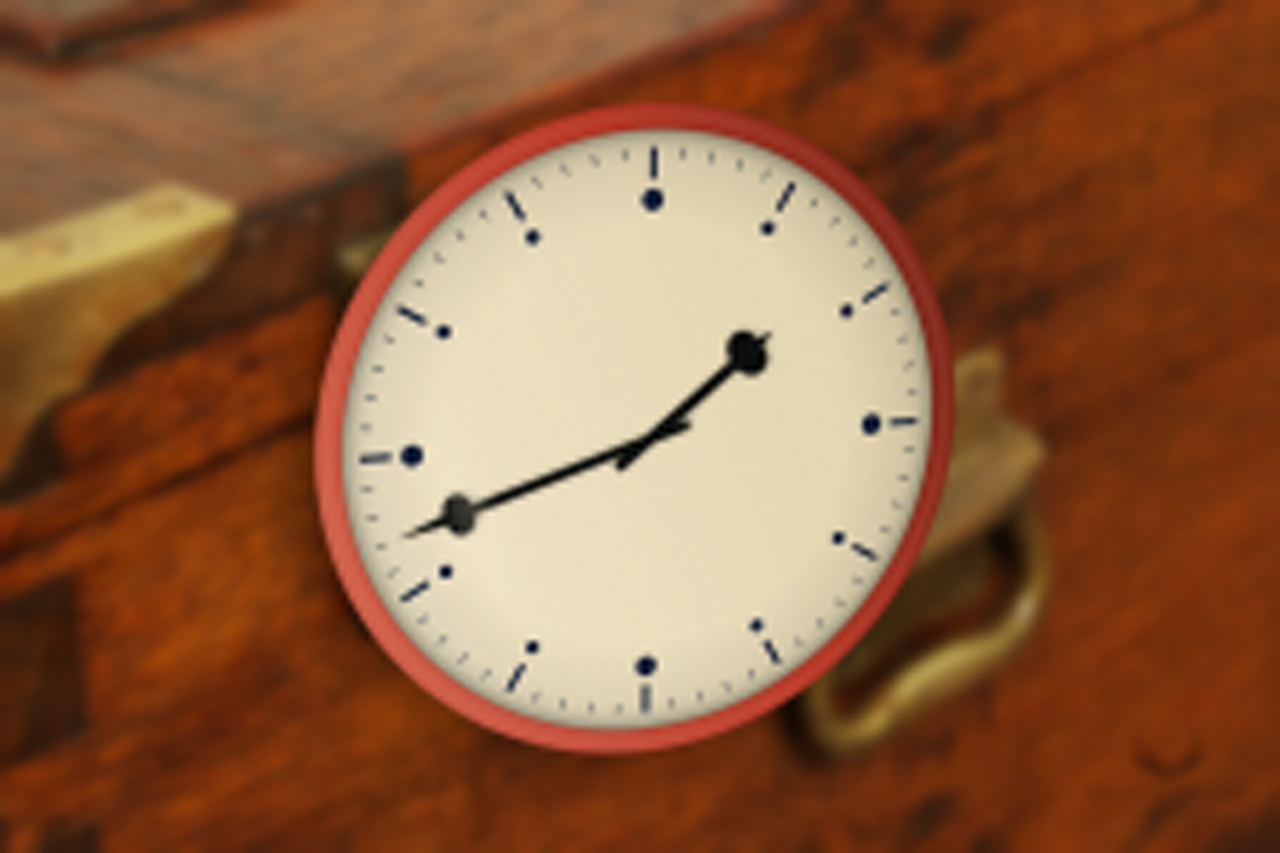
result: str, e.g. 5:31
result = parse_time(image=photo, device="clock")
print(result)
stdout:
1:42
